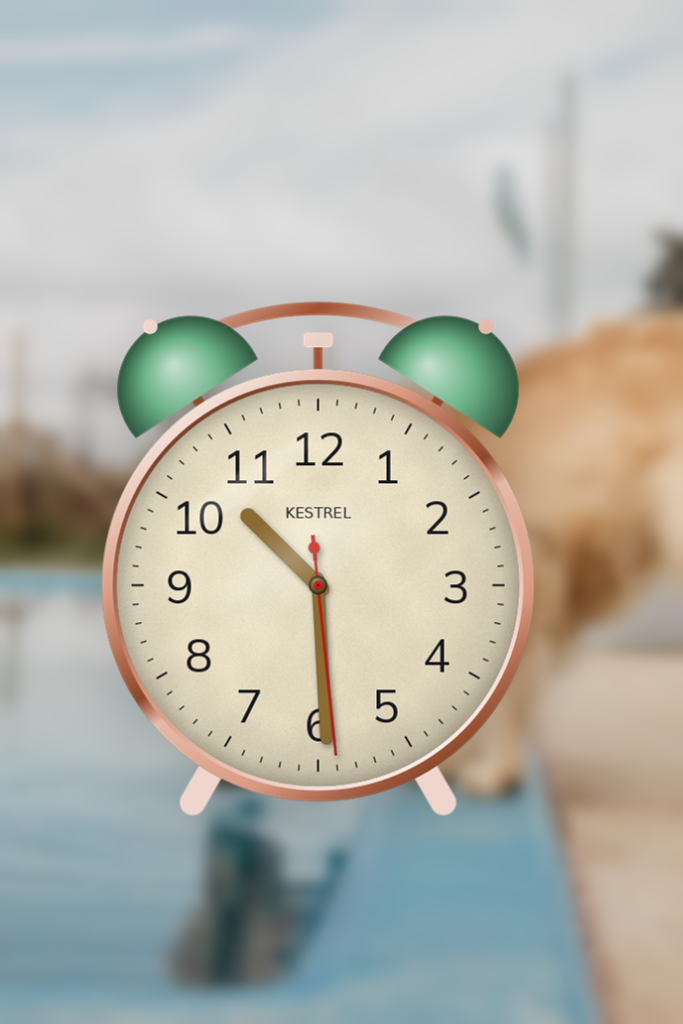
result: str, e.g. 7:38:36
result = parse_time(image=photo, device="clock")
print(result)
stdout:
10:29:29
